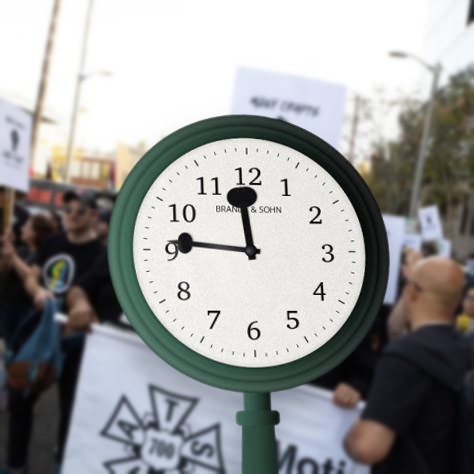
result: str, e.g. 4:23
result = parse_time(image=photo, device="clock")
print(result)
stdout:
11:46
